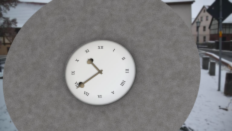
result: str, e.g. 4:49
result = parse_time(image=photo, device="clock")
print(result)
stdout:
10:39
